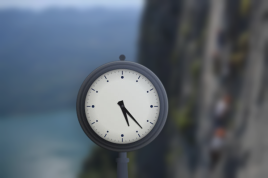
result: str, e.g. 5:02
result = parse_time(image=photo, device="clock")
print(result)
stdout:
5:23
